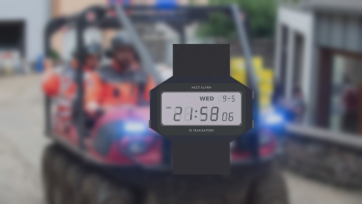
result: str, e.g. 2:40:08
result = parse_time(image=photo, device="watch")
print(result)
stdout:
21:58:06
